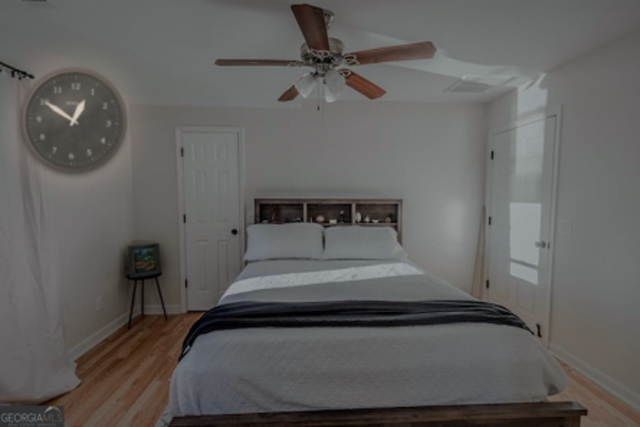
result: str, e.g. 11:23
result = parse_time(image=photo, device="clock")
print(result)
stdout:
12:50
